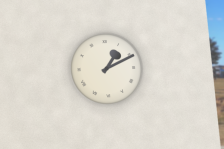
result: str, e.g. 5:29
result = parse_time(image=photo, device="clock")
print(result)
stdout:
1:11
